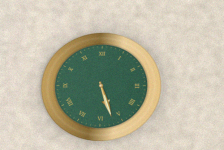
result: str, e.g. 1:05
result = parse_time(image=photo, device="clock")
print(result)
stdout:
5:27
